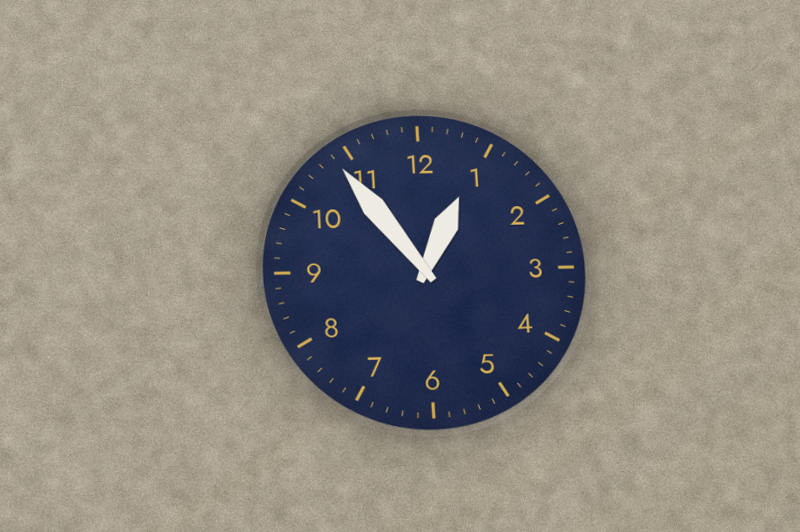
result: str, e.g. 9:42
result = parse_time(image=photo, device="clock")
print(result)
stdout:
12:54
